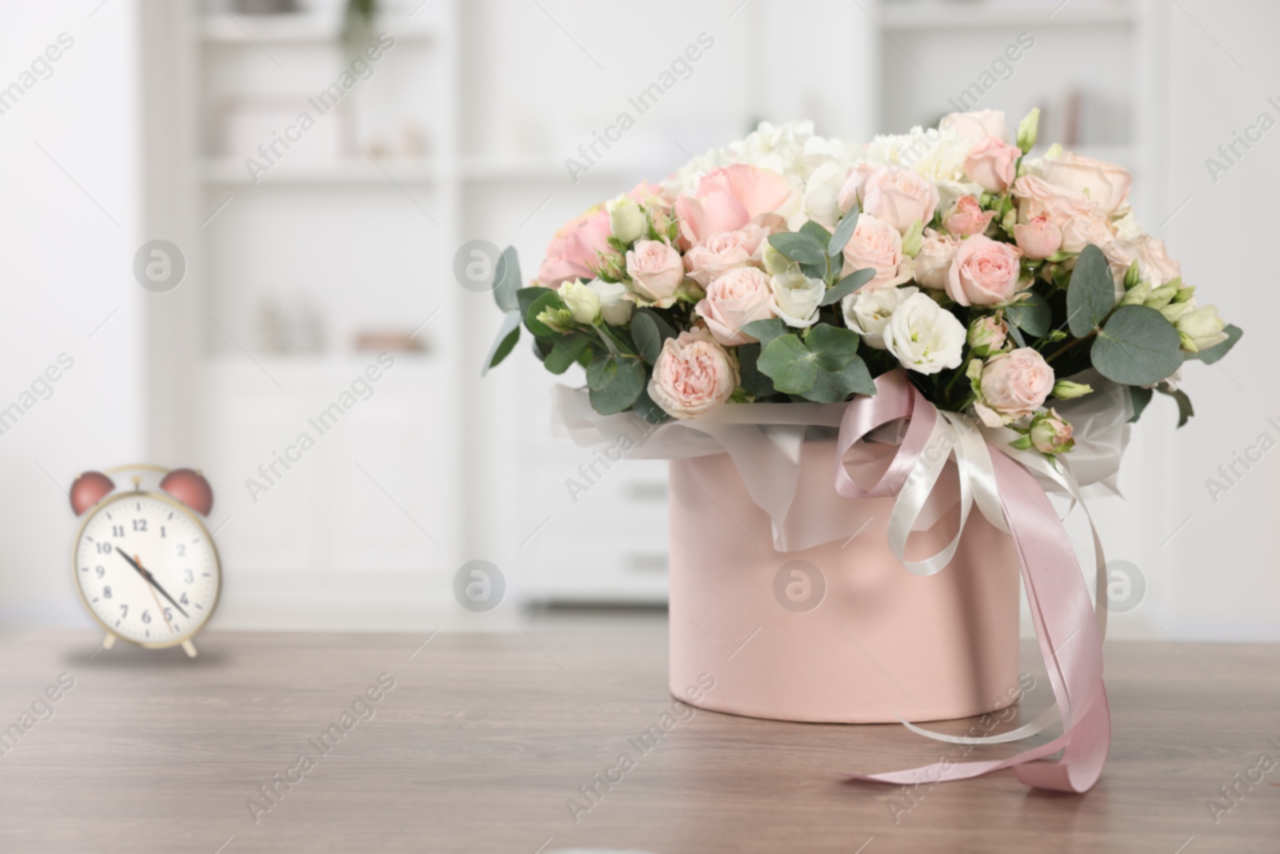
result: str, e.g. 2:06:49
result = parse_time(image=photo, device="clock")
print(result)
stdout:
10:22:26
